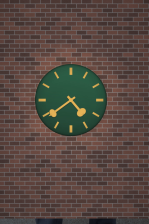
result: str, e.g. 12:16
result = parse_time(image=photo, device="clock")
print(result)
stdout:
4:39
